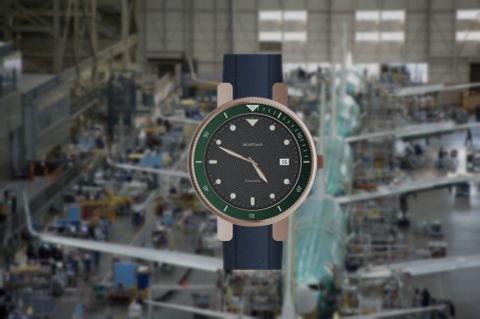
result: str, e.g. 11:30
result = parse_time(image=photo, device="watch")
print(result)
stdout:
4:49
